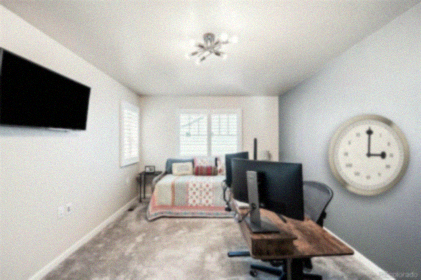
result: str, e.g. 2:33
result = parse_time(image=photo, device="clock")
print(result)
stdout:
3:00
